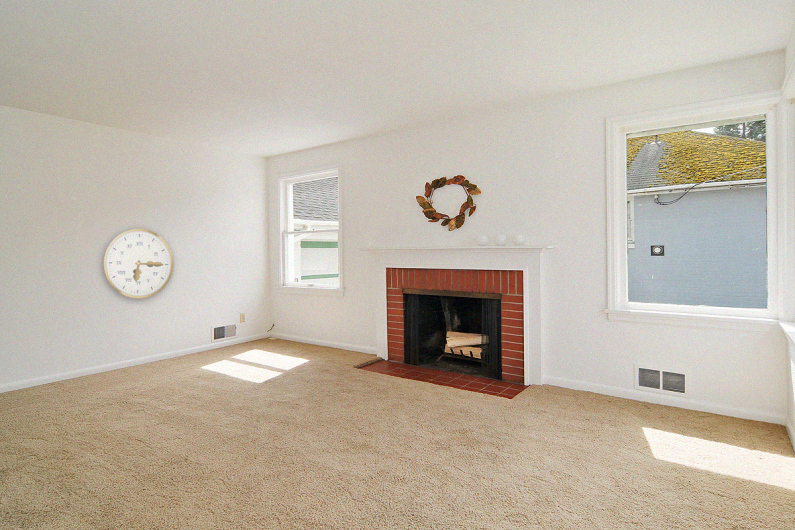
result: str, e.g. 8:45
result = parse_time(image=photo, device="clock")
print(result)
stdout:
6:15
